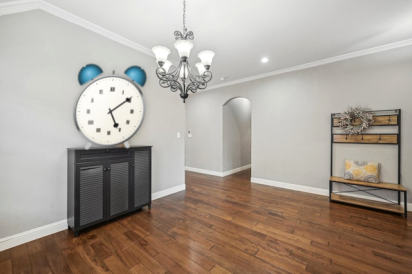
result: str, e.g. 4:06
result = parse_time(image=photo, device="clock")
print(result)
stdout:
5:09
